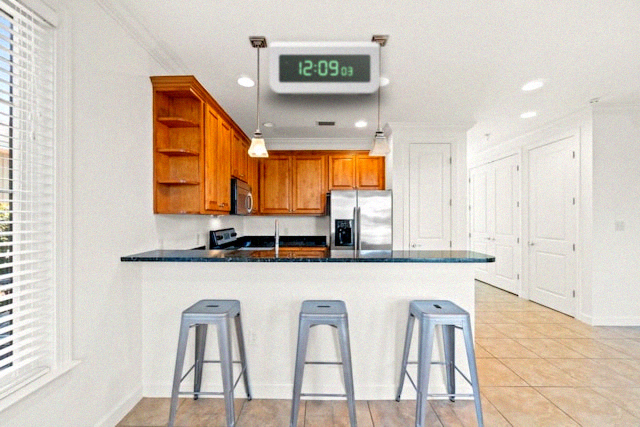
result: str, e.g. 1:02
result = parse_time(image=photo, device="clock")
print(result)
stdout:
12:09
